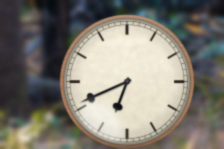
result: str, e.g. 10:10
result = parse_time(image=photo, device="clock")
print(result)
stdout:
6:41
